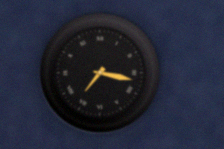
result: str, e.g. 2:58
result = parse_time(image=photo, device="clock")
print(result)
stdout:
7:17
